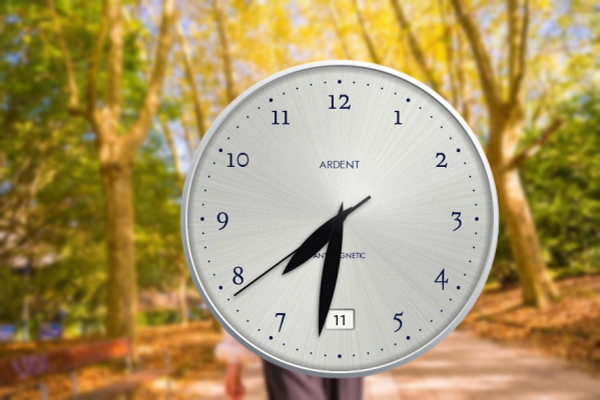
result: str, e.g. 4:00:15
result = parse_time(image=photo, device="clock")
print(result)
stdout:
7:31:39
